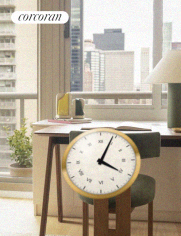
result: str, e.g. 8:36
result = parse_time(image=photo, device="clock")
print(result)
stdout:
4:04
